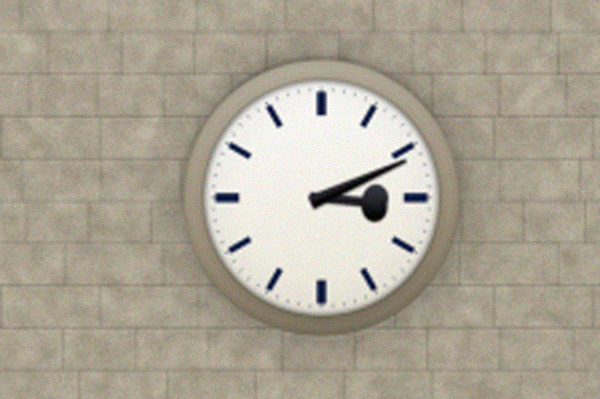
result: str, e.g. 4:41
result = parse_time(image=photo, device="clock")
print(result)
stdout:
3:11
